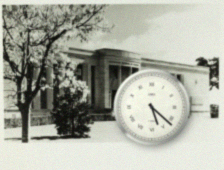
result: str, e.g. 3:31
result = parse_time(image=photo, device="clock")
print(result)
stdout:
5:22
